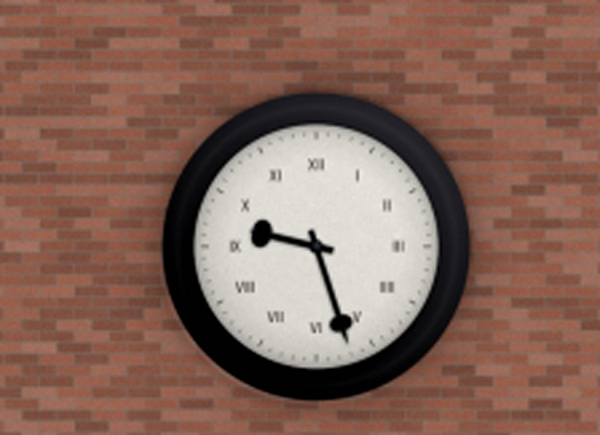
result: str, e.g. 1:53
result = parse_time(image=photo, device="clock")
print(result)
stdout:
9:27
